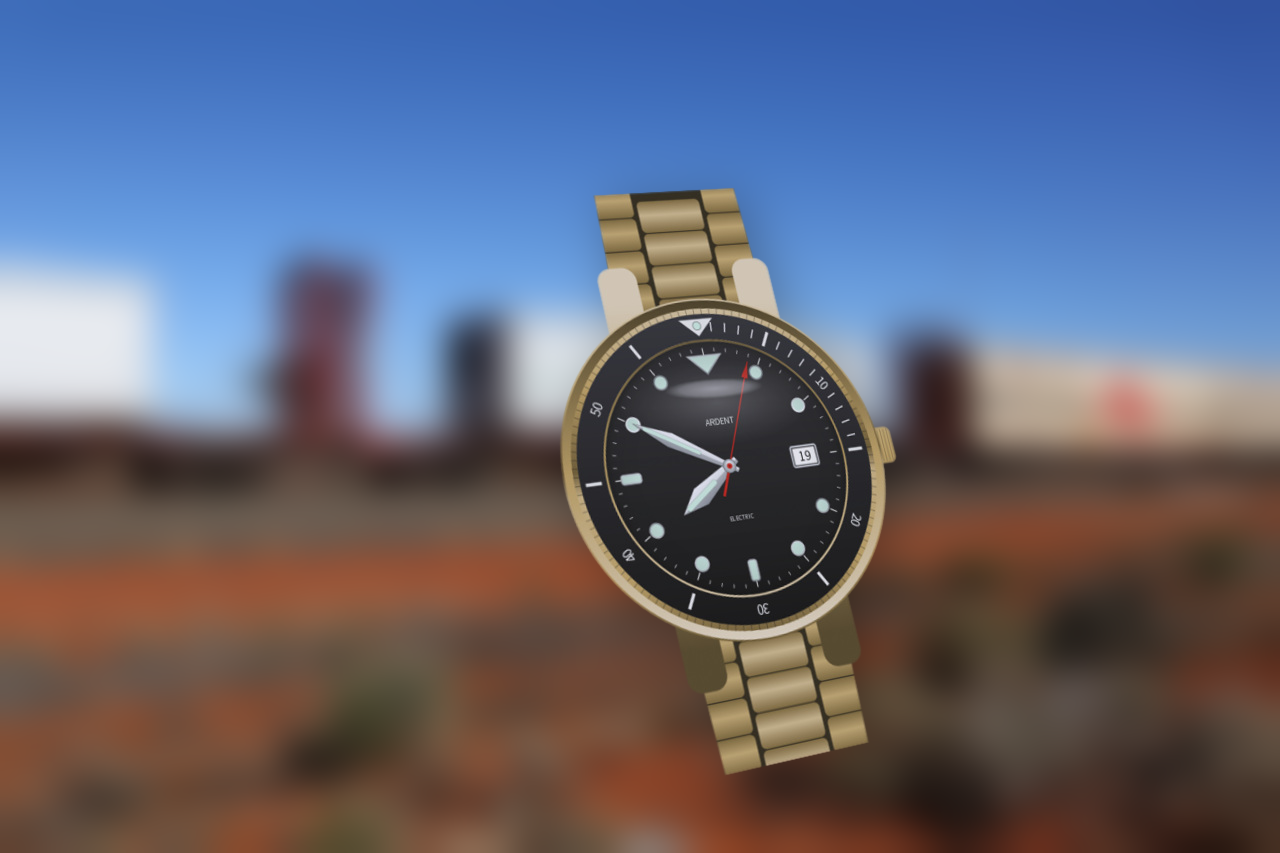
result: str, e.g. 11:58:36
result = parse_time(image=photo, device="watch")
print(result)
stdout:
7:50:04
